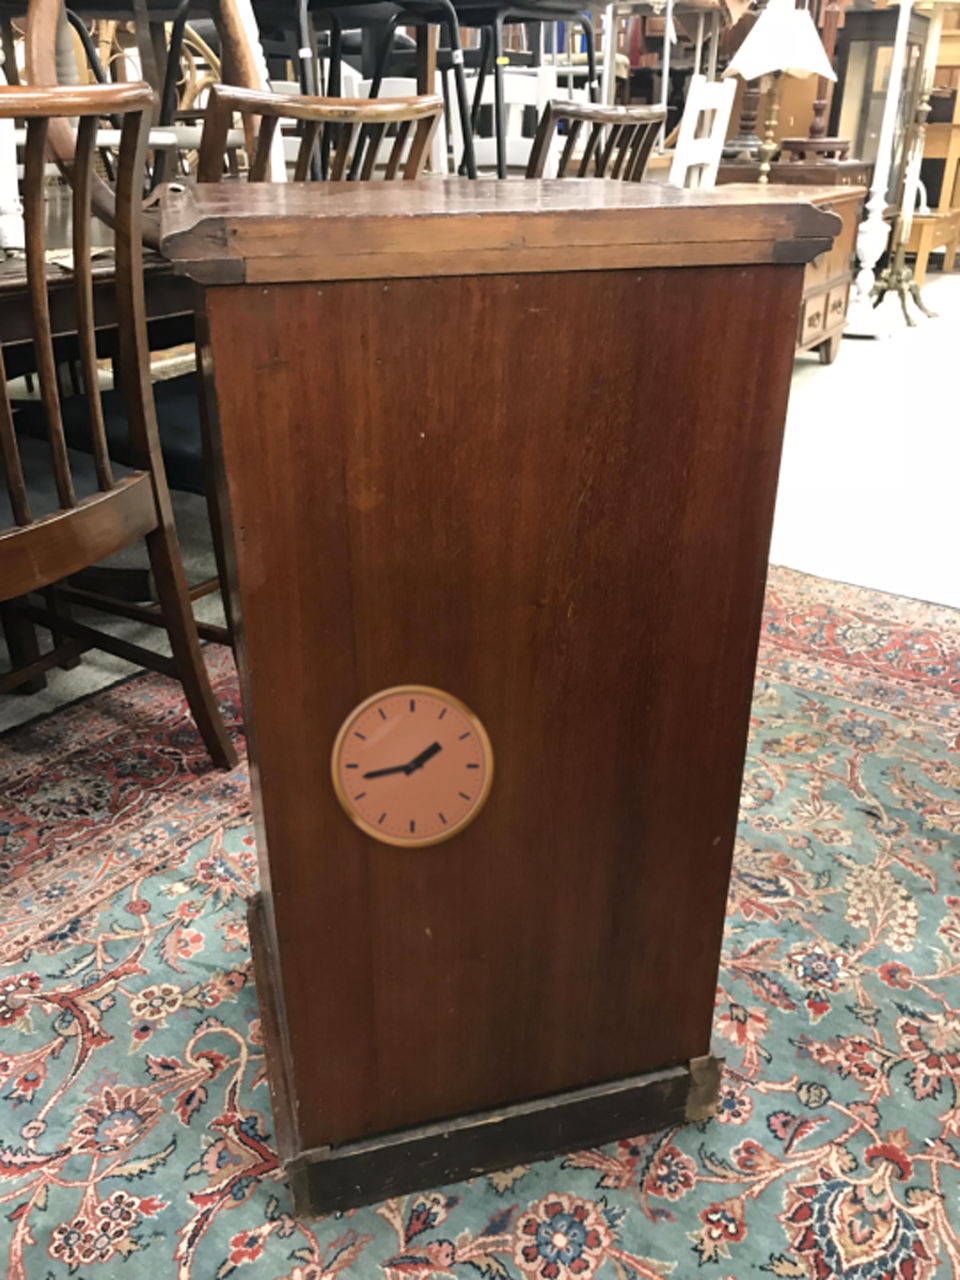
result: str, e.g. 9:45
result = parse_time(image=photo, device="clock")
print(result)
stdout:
1:43
